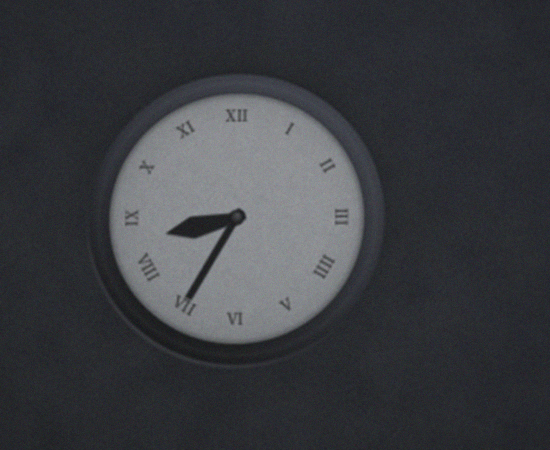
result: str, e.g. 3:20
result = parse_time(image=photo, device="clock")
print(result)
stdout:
8:35
